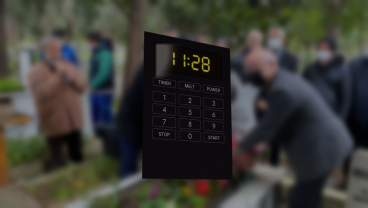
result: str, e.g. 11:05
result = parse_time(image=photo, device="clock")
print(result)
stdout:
11:28
